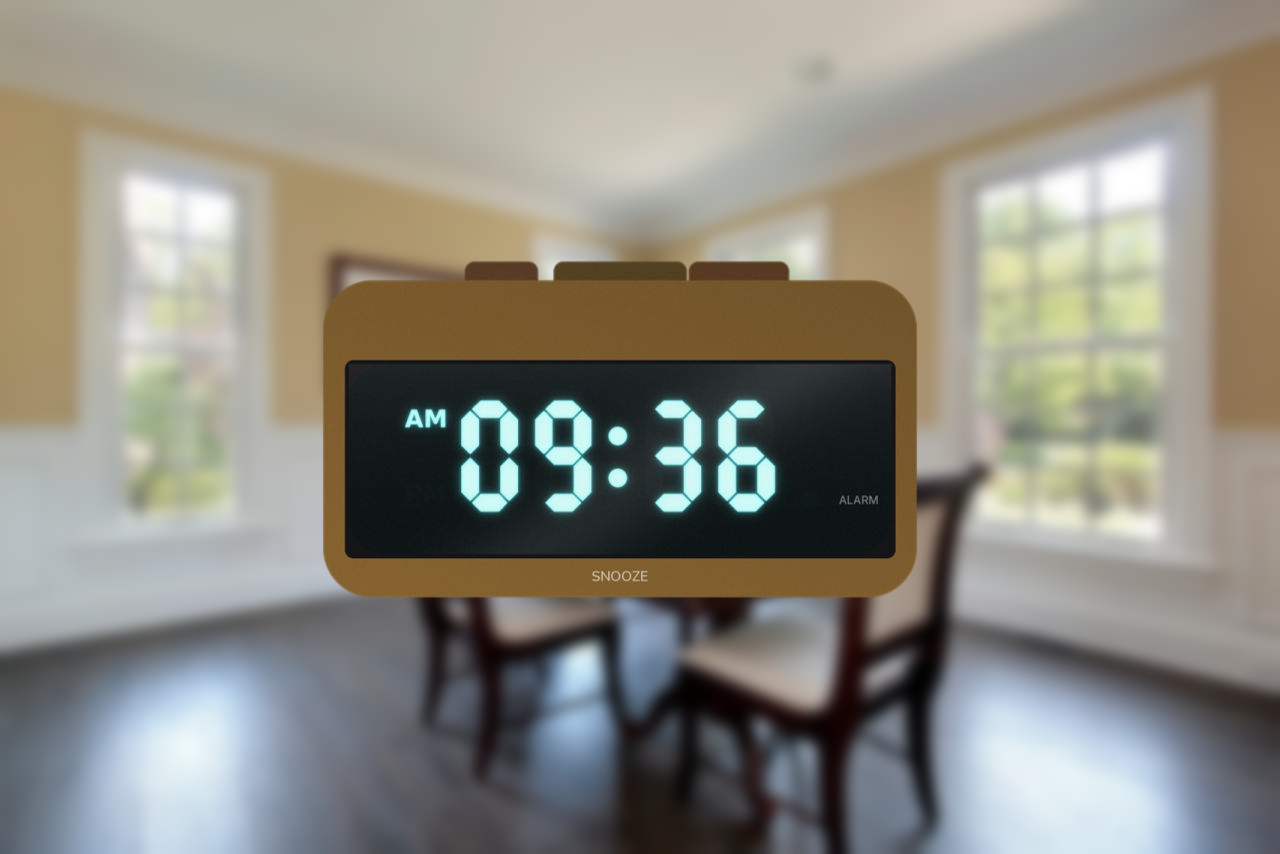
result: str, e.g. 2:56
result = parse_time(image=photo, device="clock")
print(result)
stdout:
9:36
